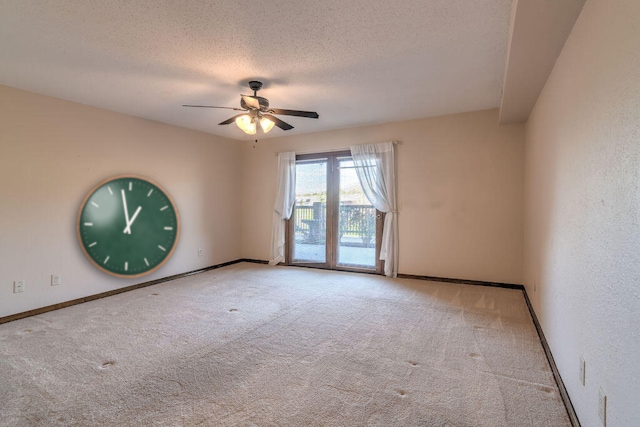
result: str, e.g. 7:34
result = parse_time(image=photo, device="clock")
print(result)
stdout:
12:58
